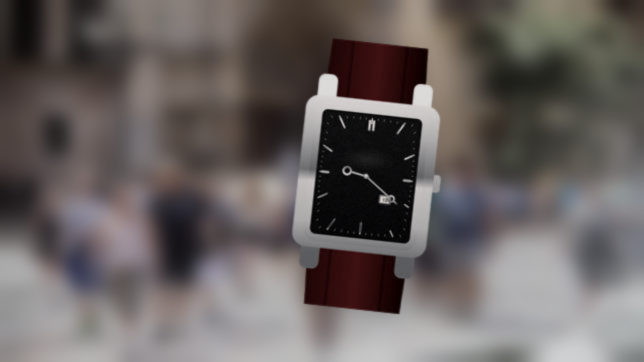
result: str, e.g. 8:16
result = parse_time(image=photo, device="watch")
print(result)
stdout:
9:21
